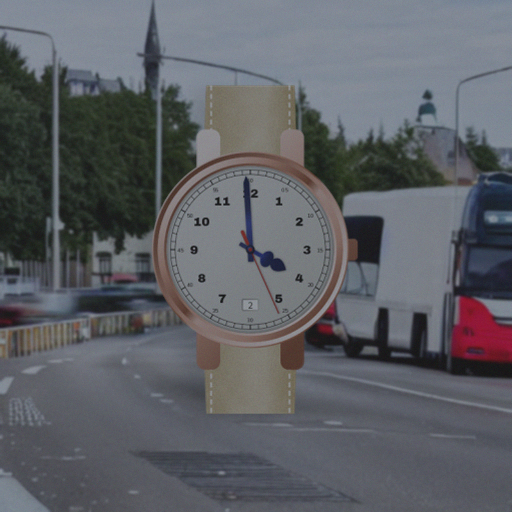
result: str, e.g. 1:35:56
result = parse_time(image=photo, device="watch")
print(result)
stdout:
3:59:26
